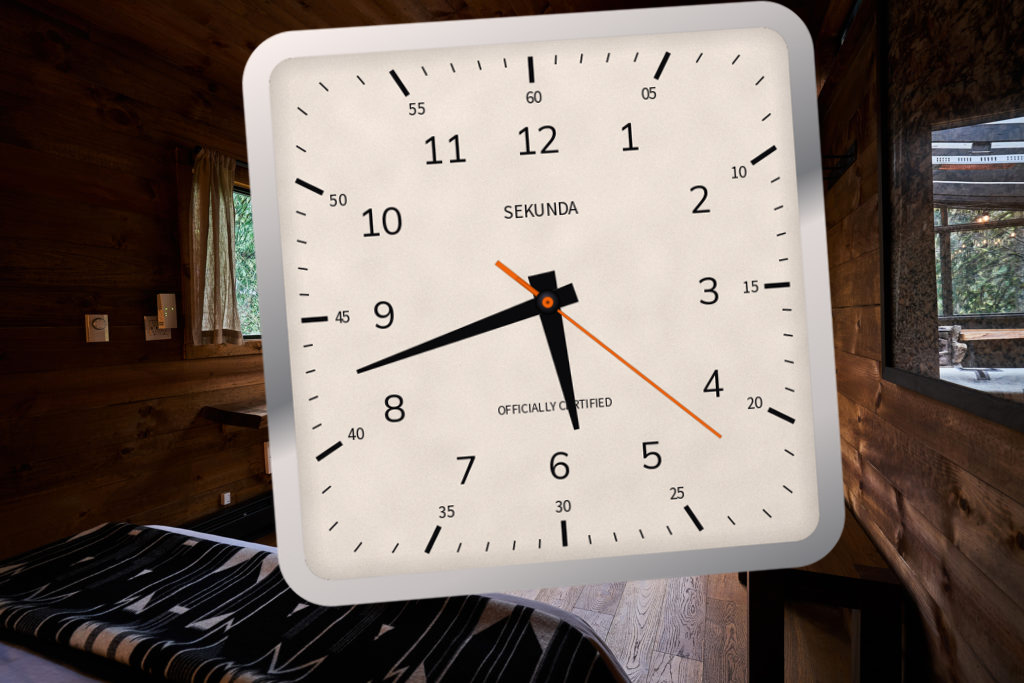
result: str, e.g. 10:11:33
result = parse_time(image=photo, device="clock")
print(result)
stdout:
5:42:22
